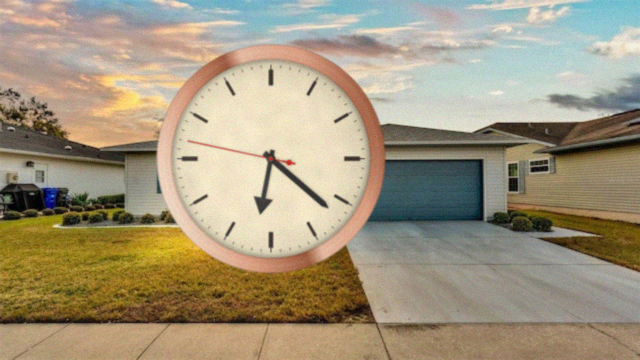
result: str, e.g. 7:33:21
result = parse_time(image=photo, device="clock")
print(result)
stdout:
6:21:47
